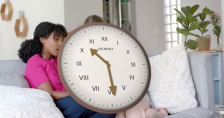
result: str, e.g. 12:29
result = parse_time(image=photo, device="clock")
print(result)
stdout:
10:29
